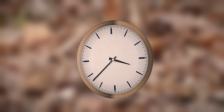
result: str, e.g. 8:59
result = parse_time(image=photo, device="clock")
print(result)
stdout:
3:38
